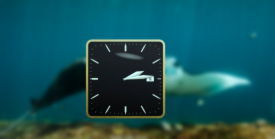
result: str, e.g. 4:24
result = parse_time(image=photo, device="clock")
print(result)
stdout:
2:14
